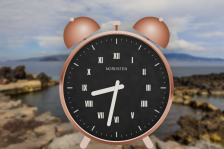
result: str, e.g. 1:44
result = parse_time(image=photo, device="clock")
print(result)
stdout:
8:32
